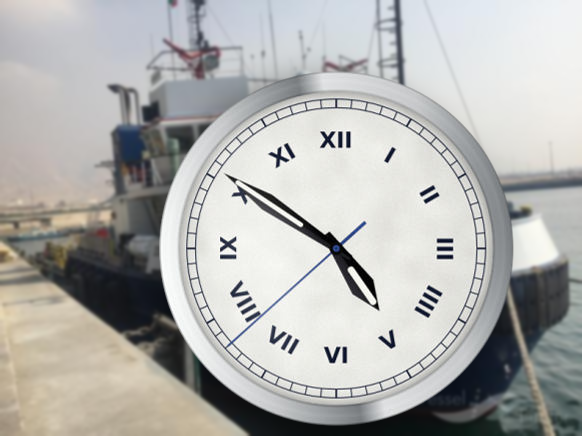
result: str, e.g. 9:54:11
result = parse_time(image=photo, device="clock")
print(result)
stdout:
4:50:38
